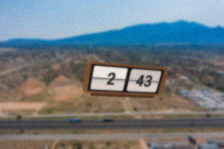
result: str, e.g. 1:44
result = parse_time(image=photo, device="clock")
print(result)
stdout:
2:43
